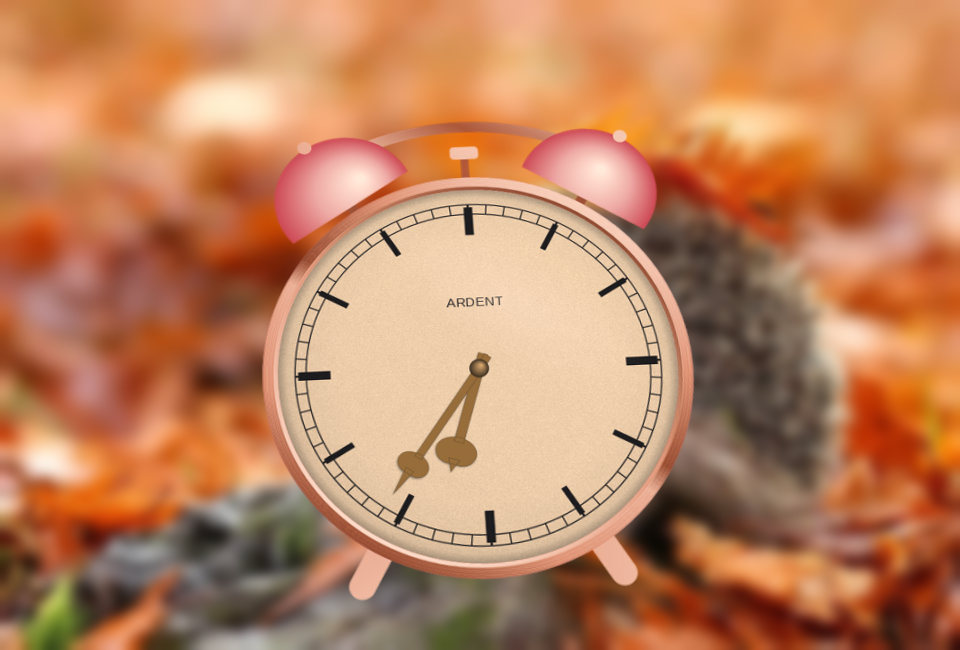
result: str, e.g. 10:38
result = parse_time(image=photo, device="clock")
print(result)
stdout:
6:36
